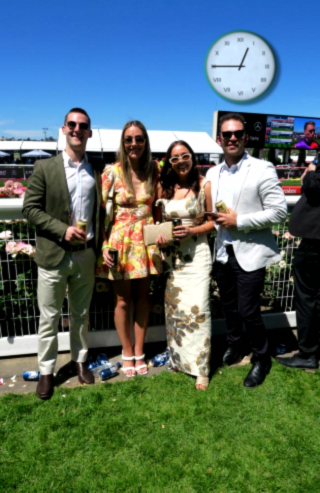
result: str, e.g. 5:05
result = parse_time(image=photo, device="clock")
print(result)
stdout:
12:45
